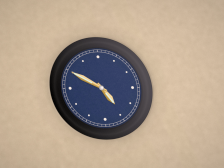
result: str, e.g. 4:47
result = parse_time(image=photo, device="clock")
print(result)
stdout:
4:50
